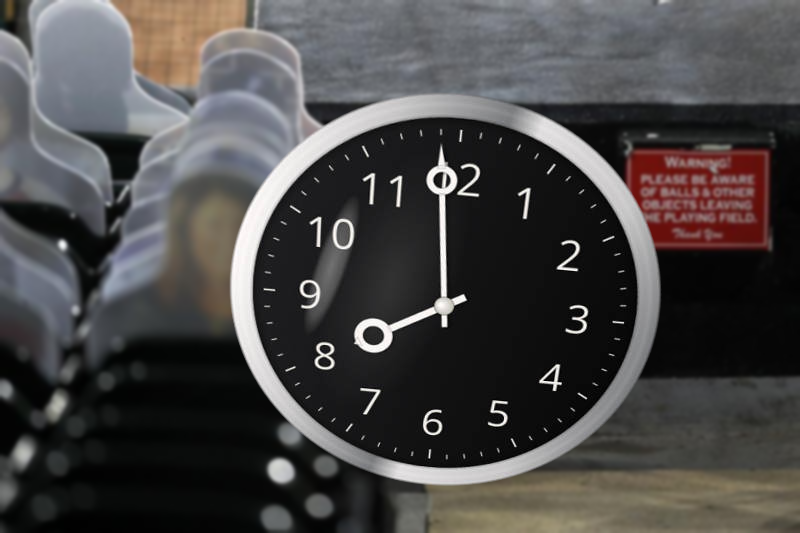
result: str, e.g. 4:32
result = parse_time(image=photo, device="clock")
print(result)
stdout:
7:59
